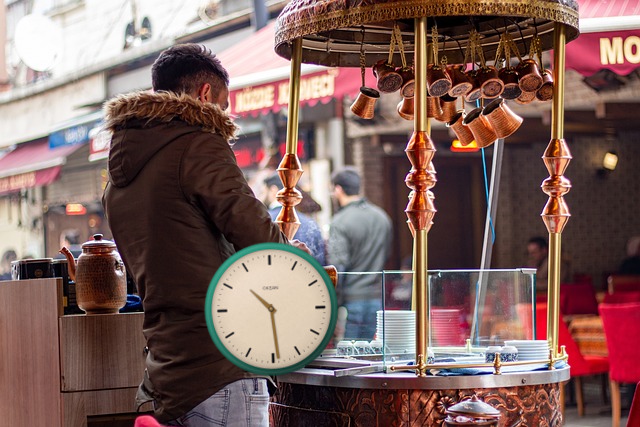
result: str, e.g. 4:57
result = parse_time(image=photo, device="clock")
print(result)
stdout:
10:29
